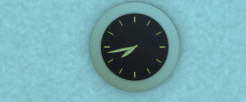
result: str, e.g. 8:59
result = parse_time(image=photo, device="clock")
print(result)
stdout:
7:43
